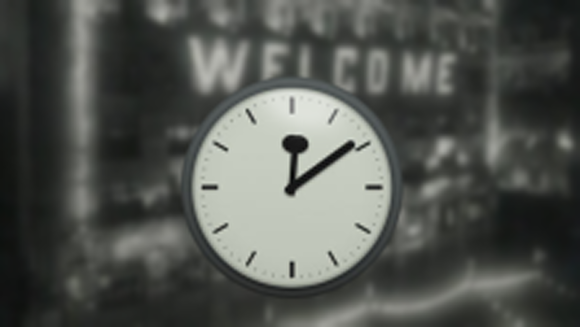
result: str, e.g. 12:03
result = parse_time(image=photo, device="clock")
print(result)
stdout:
12:09
